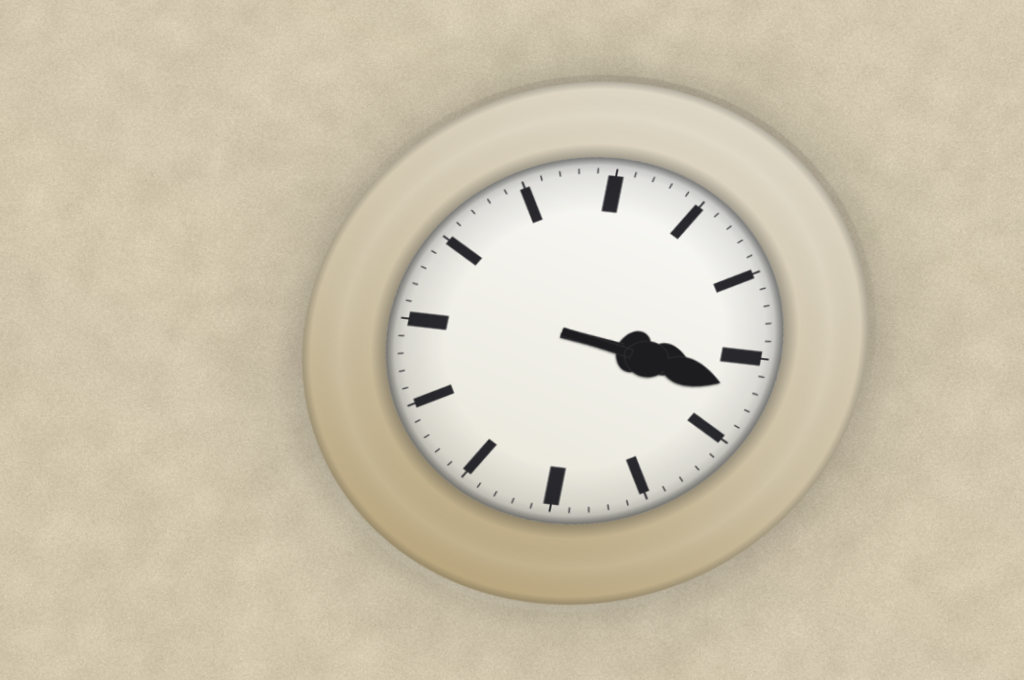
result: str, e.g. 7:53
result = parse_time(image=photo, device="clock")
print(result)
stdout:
3:17
